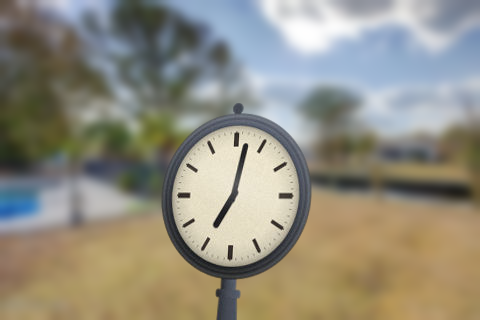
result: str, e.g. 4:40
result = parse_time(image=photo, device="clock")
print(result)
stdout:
7:02
